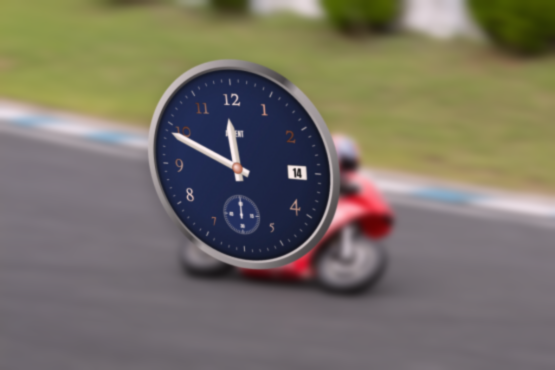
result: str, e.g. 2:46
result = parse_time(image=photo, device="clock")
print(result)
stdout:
11:49
